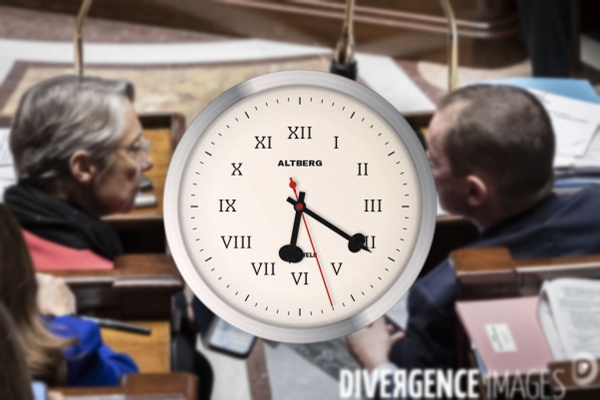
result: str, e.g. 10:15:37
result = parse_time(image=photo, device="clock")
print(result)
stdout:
6:20:27
